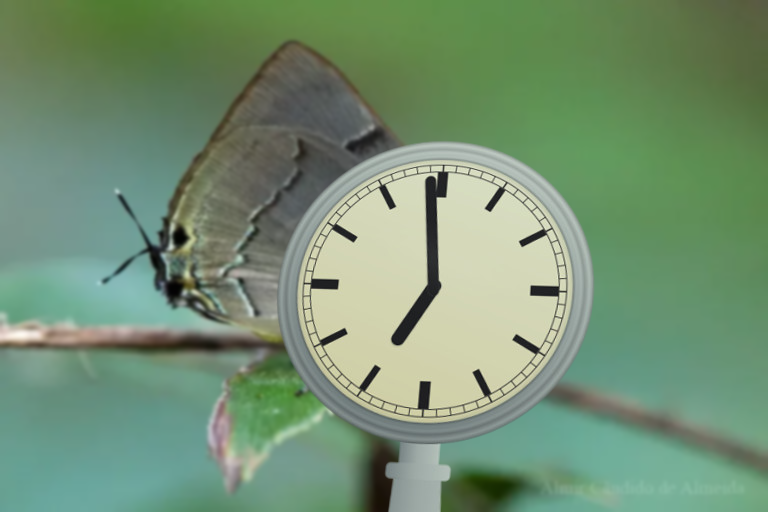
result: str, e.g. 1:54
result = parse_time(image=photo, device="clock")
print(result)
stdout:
6:59
